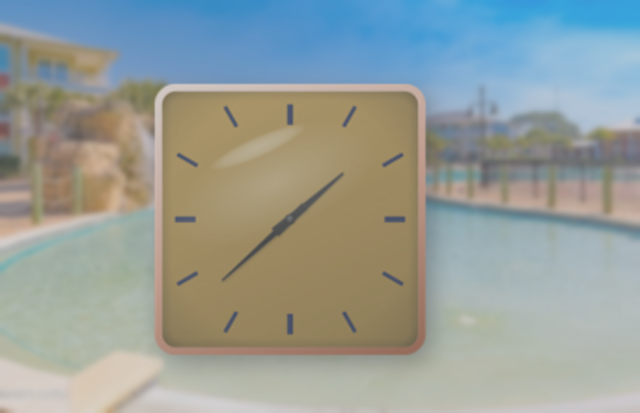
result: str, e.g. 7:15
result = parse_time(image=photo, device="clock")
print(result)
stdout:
1:38
